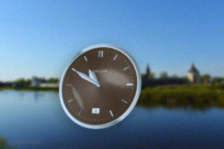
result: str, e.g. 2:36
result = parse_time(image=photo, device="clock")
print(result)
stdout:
10:50
